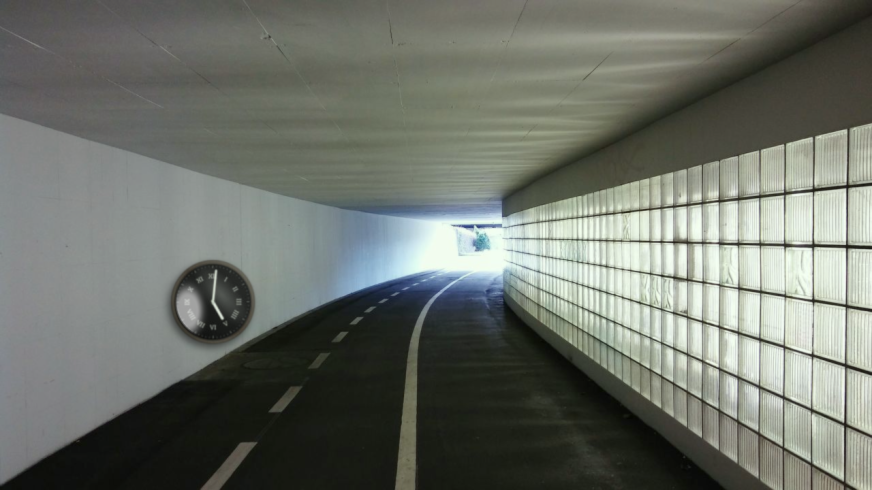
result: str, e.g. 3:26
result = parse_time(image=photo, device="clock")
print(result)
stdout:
5:01
